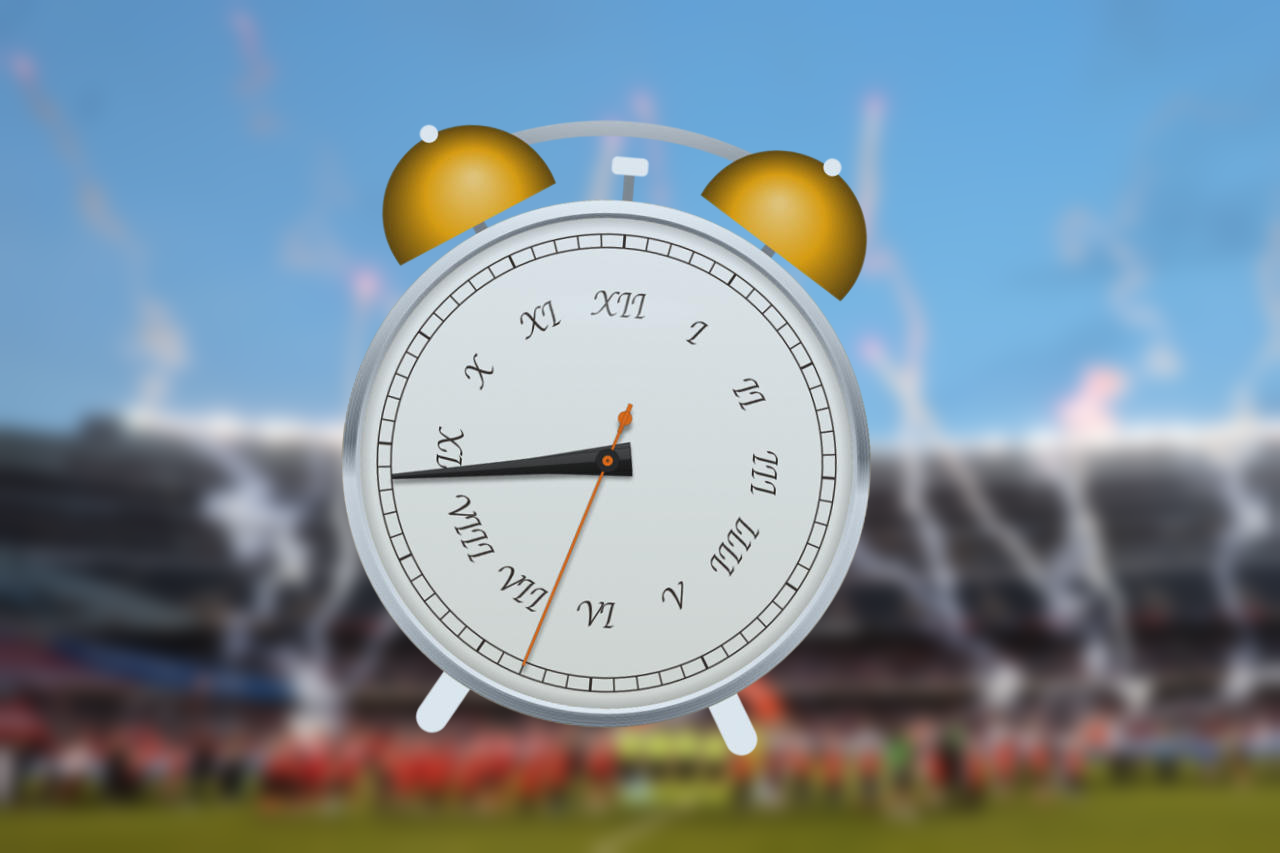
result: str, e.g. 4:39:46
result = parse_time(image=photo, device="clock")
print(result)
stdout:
8:43:33
